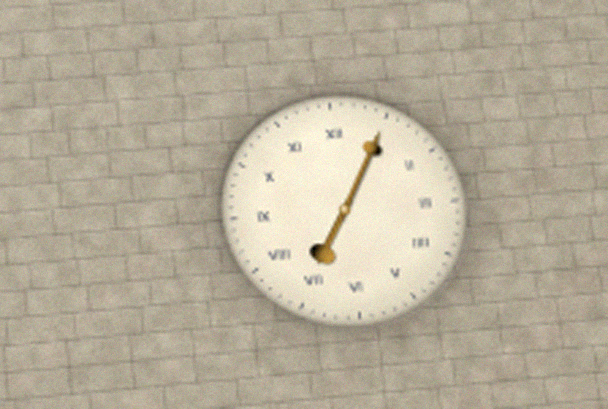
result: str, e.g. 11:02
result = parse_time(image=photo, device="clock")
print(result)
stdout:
7:05
